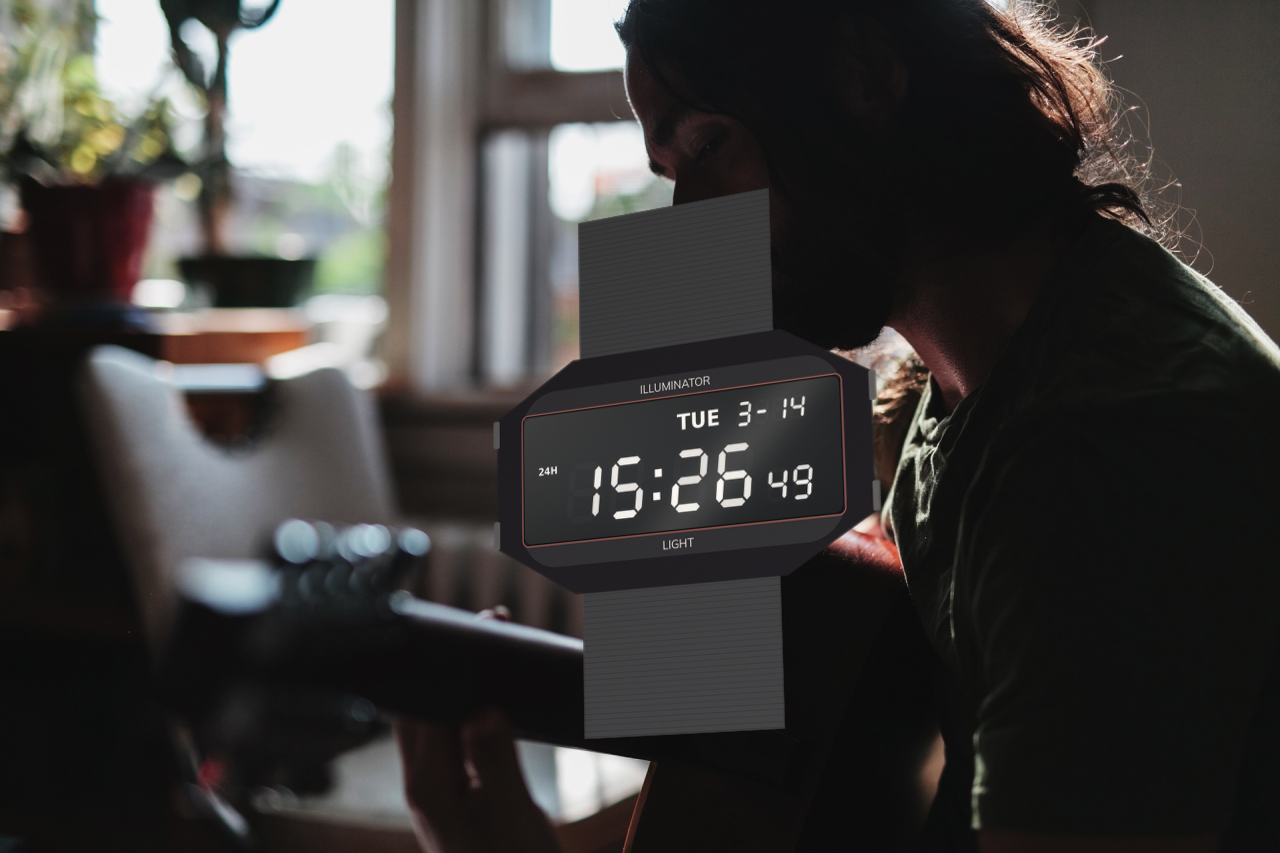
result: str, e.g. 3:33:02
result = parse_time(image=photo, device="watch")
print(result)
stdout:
15:26:49
